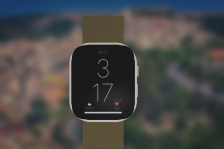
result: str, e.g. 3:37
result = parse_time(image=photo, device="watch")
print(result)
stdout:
3:17
